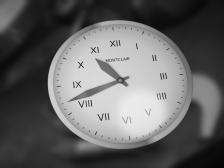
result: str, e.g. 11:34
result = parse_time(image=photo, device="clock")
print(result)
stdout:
10:42
